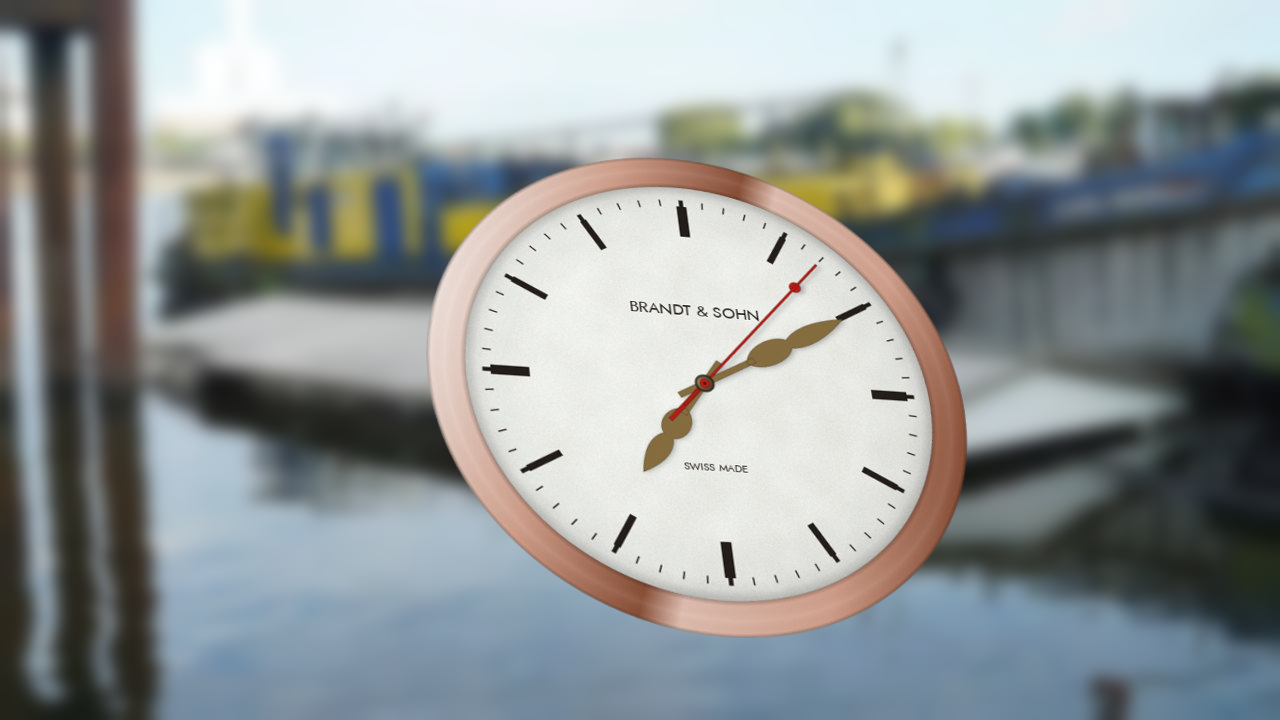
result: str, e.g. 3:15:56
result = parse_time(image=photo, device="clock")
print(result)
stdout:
7:10:07
